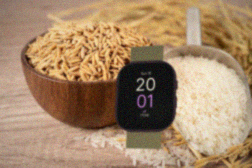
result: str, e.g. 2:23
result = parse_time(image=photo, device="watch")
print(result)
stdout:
20:01
